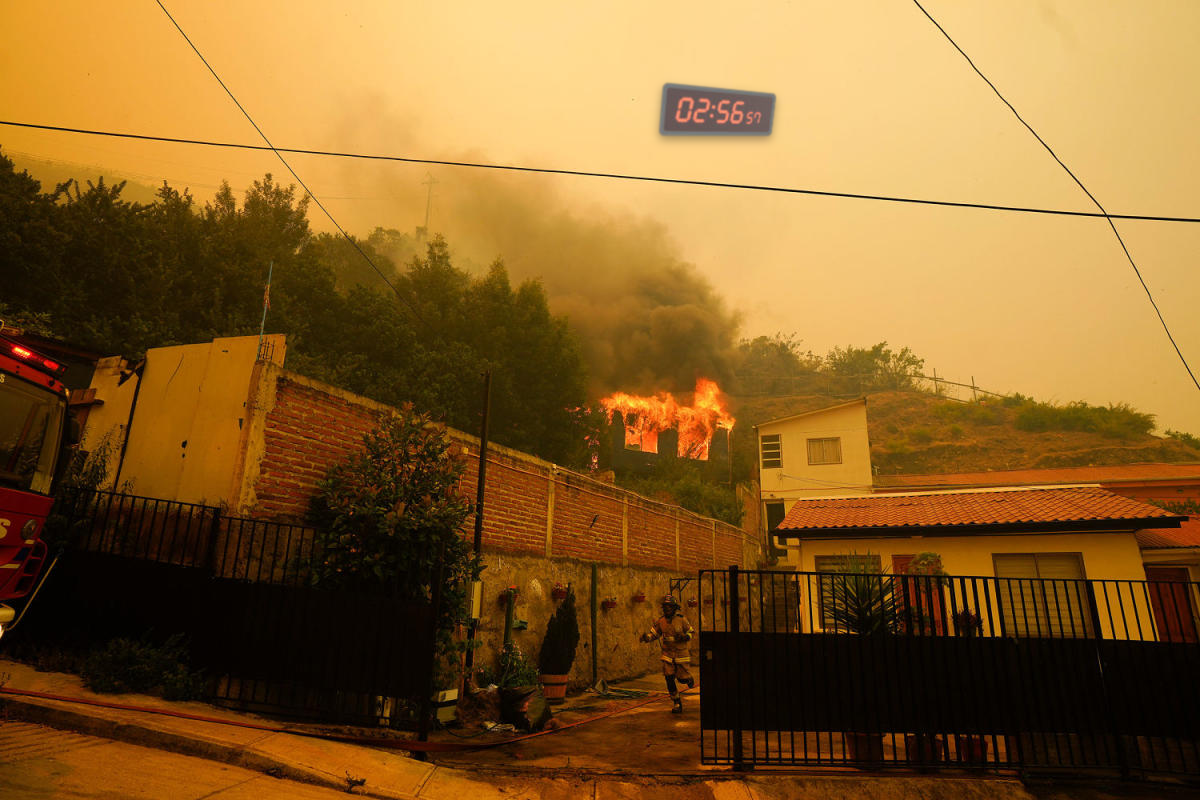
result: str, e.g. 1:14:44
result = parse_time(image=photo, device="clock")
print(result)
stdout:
2:56:57
